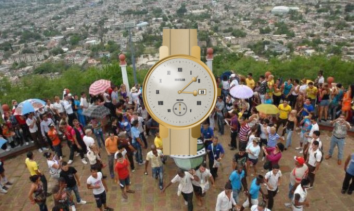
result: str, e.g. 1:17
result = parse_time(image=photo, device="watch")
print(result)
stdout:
3:08
